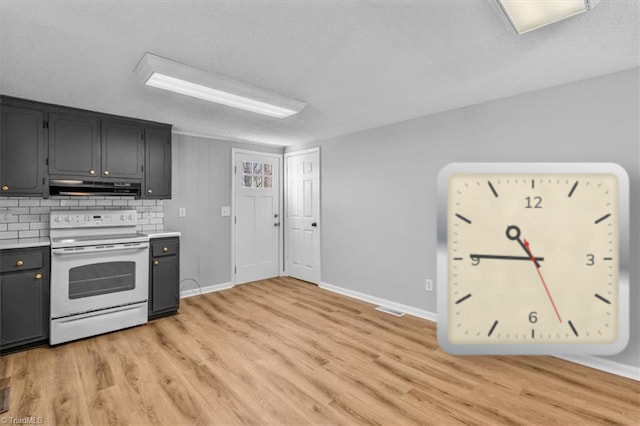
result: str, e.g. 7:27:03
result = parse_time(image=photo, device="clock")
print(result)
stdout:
10:45:26
